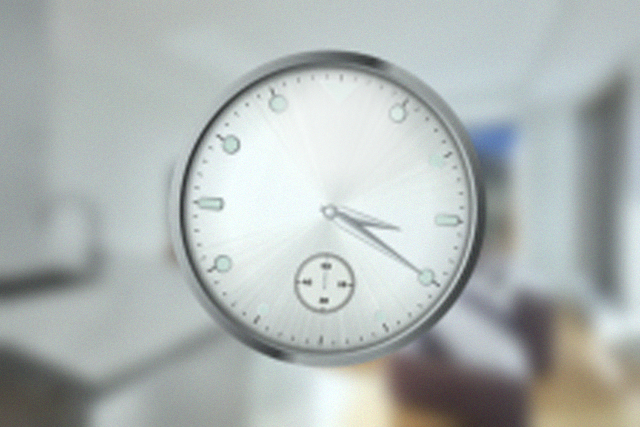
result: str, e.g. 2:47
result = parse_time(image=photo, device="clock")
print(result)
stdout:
3:20
